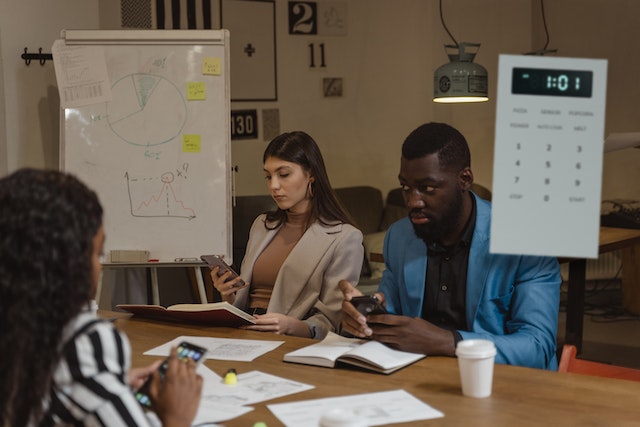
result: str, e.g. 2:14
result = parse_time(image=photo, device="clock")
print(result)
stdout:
1:01
